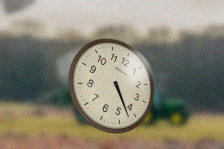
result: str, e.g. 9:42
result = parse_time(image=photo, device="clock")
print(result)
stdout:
4:22
